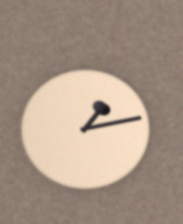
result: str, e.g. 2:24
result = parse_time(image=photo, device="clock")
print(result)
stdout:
1:13
